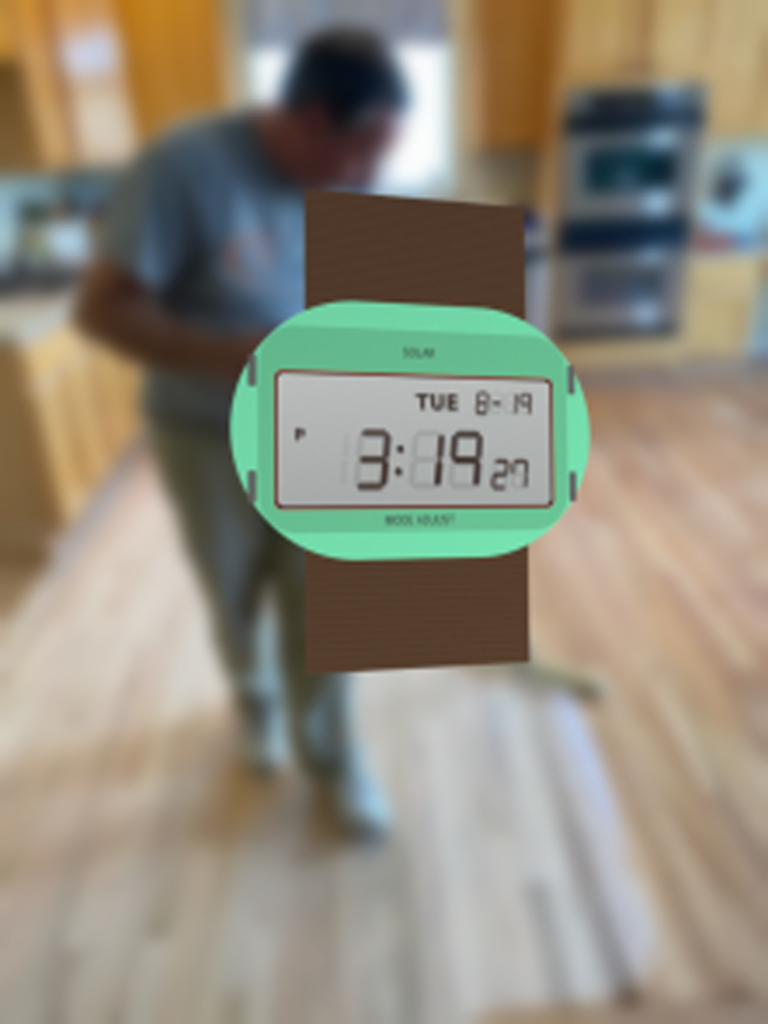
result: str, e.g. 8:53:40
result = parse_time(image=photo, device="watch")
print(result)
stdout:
3:19:27
